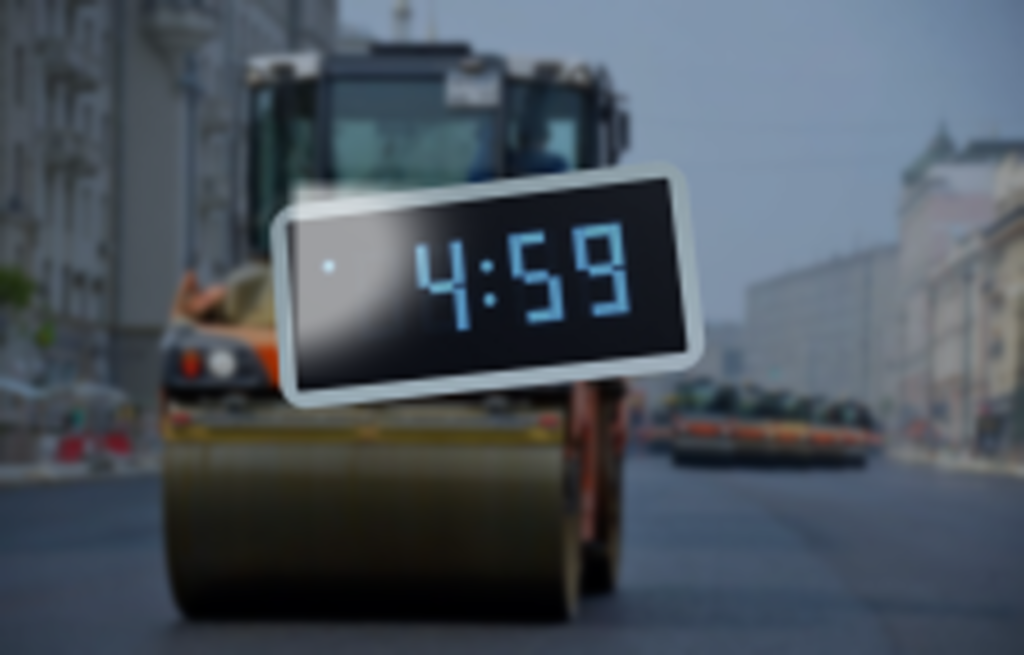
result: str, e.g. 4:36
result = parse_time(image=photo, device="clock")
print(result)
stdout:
4:59
